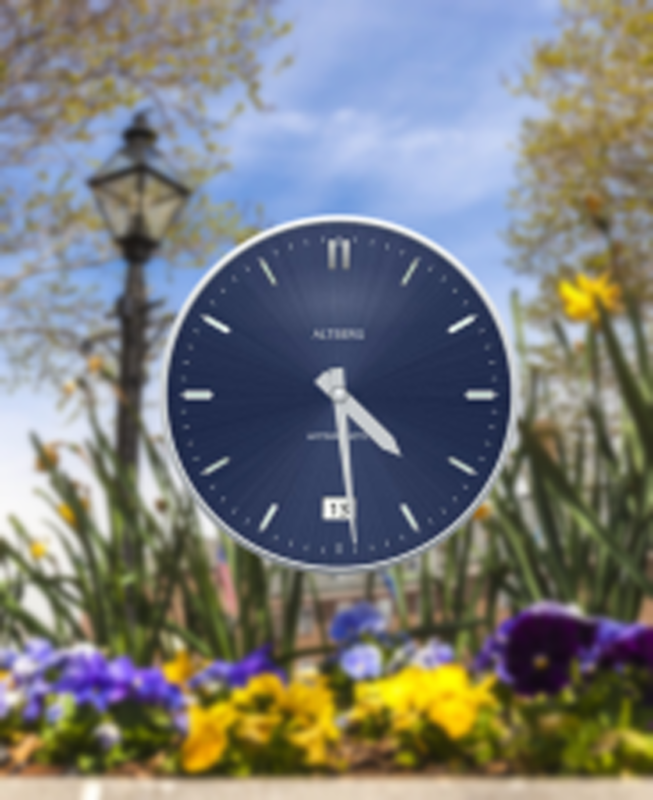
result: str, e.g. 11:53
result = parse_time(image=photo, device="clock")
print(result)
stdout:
4:29
